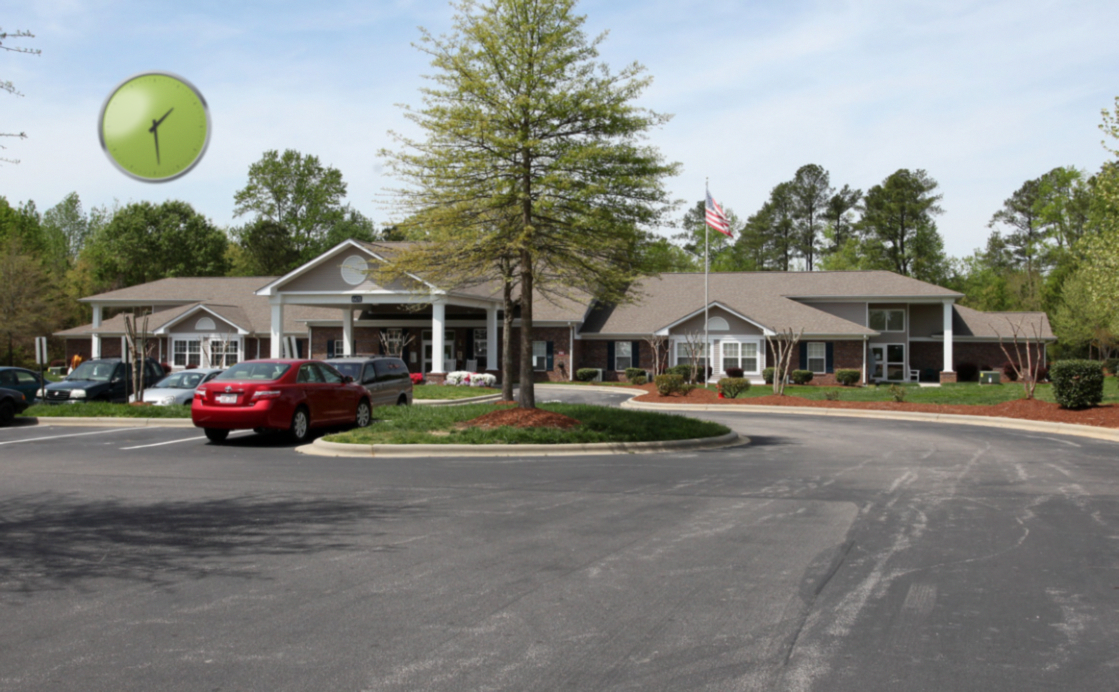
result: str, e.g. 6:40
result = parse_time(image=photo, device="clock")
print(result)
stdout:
1:29
